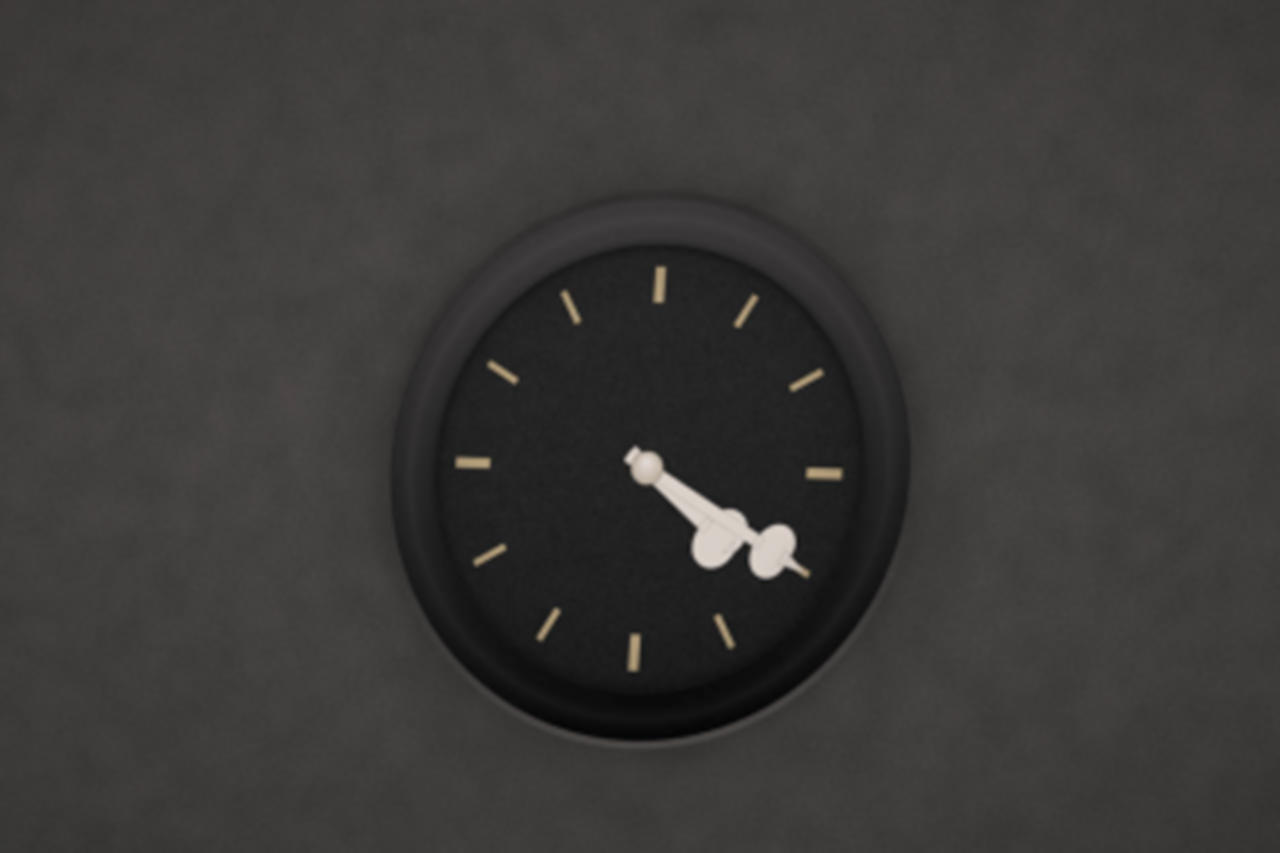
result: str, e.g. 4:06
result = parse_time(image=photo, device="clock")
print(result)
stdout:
4:20
